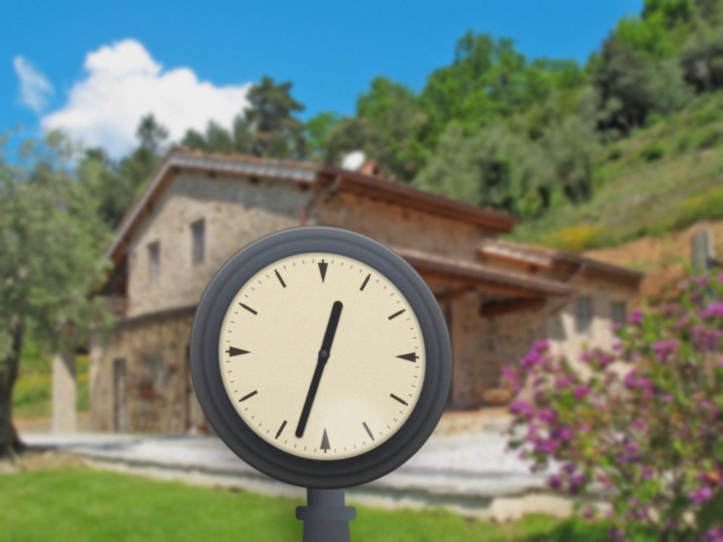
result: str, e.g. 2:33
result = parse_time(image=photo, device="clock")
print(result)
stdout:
12:33
